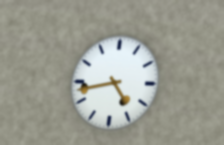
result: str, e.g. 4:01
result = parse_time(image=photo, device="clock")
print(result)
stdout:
4:43
